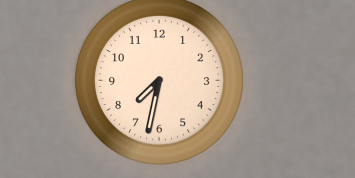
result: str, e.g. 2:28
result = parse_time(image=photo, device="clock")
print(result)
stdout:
7:32
